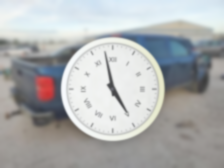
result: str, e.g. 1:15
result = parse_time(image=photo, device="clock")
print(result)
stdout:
4:58
